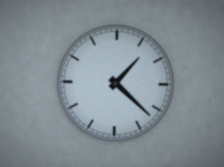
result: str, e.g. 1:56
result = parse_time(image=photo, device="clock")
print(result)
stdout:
1:22
